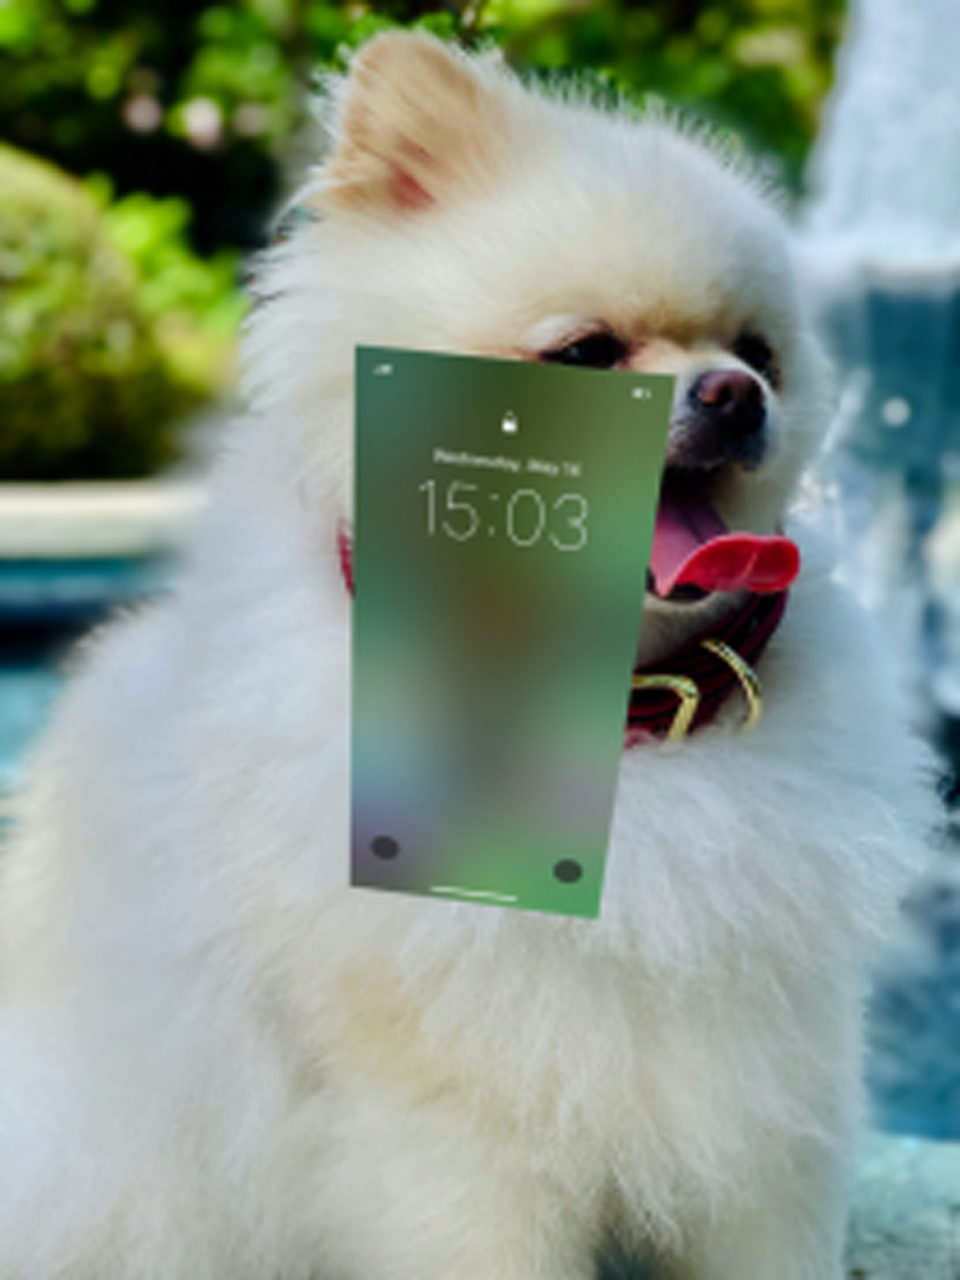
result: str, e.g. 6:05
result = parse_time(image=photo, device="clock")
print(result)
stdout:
15:03
